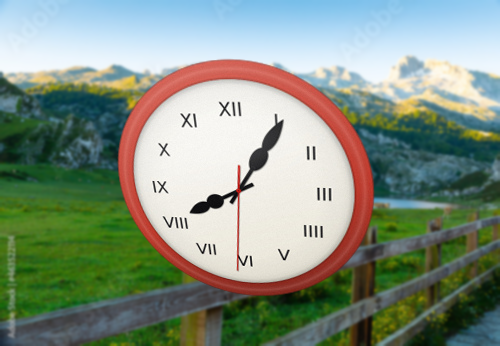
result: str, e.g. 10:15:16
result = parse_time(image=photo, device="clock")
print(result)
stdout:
8:05:31
